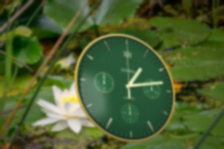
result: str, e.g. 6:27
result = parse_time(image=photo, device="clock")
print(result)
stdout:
1:13
